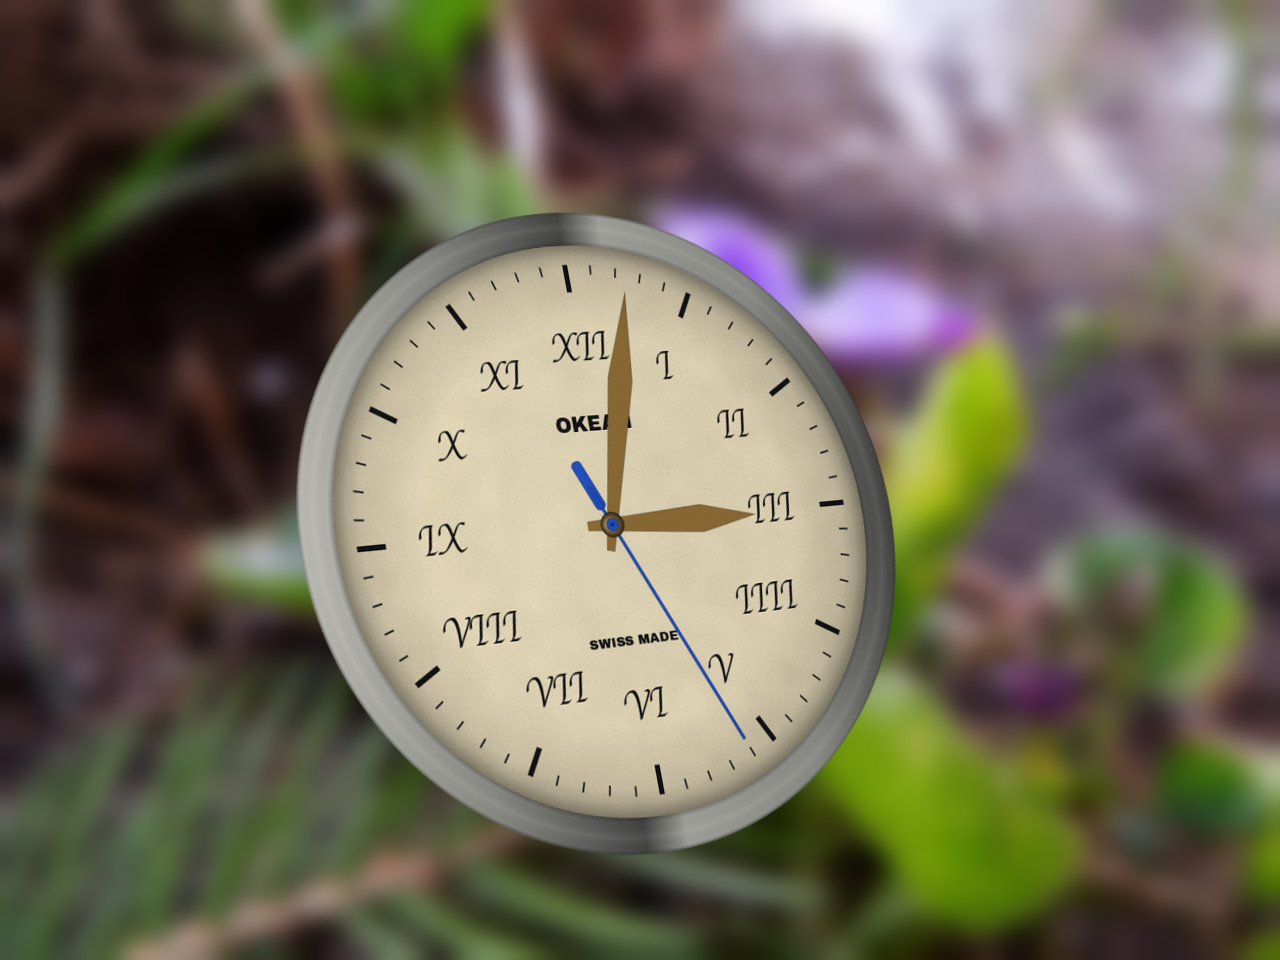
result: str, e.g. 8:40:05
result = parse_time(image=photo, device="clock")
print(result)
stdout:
3:02:26
